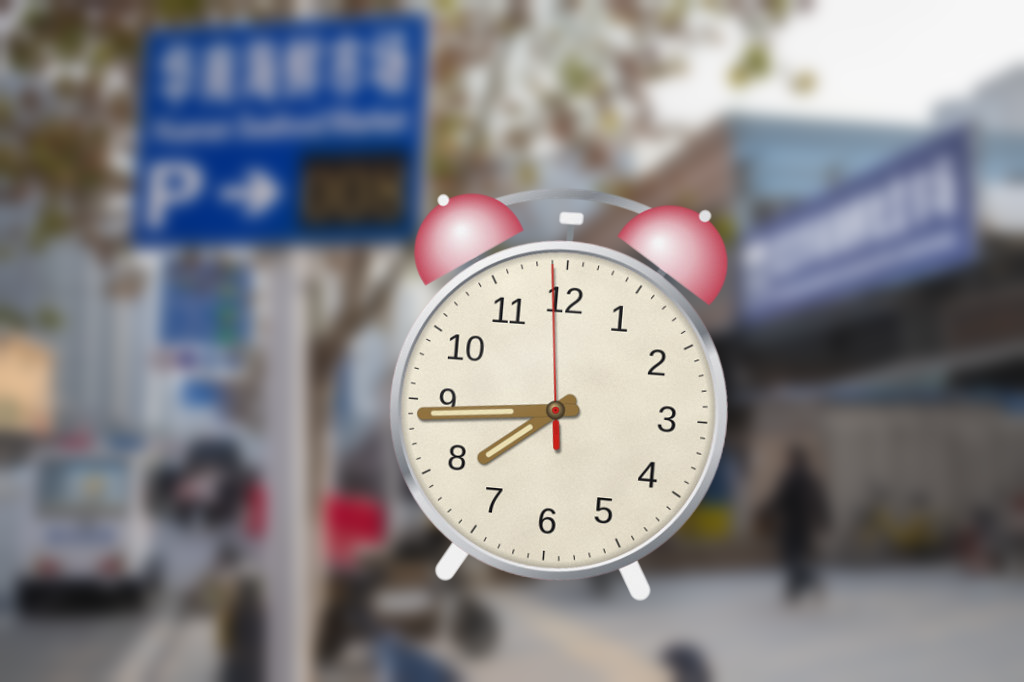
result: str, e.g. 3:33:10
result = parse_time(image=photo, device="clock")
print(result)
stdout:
7:43:59
